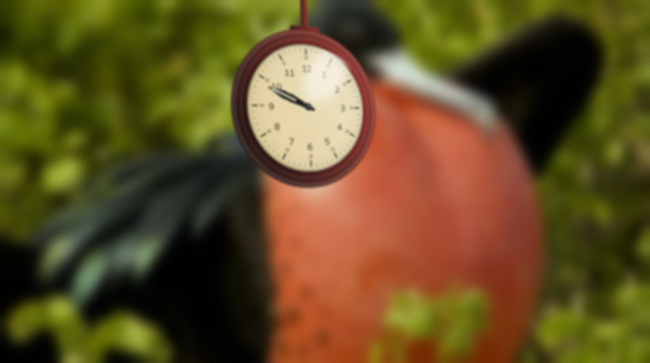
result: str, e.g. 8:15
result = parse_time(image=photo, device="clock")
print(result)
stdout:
9:49
